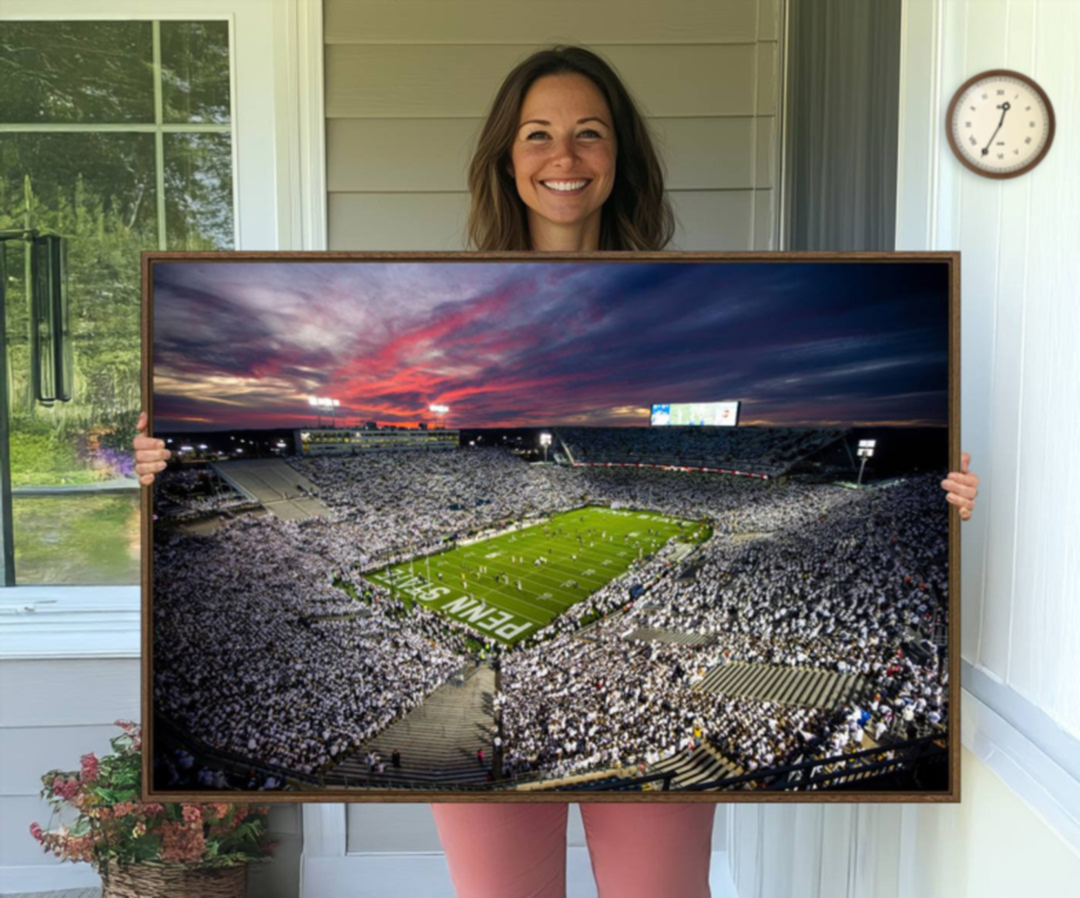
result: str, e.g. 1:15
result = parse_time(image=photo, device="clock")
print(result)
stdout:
12:35
